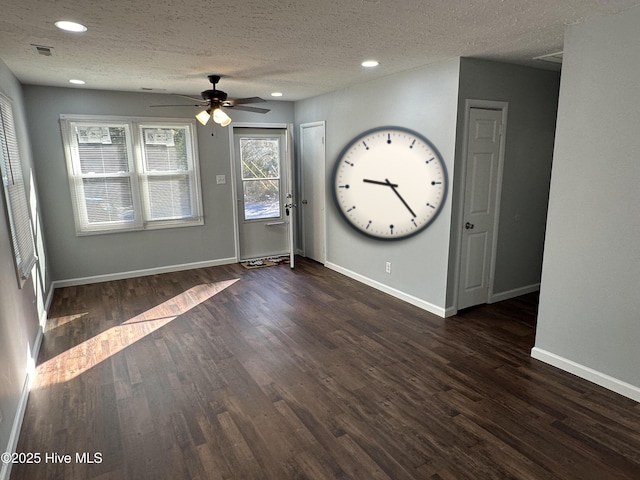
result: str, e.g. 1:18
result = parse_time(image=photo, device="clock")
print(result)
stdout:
9:24
